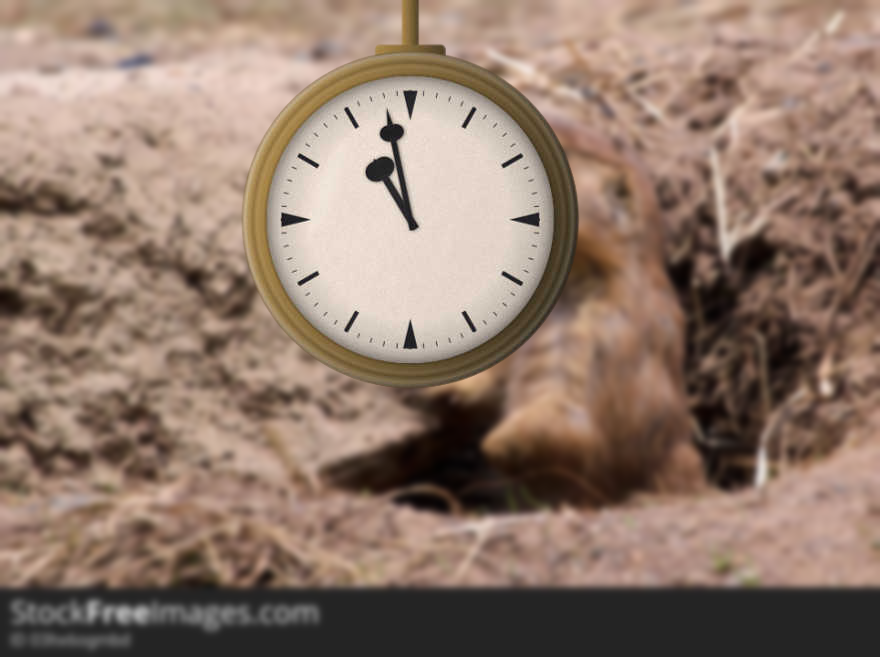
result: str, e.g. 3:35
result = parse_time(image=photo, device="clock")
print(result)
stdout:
10:58
